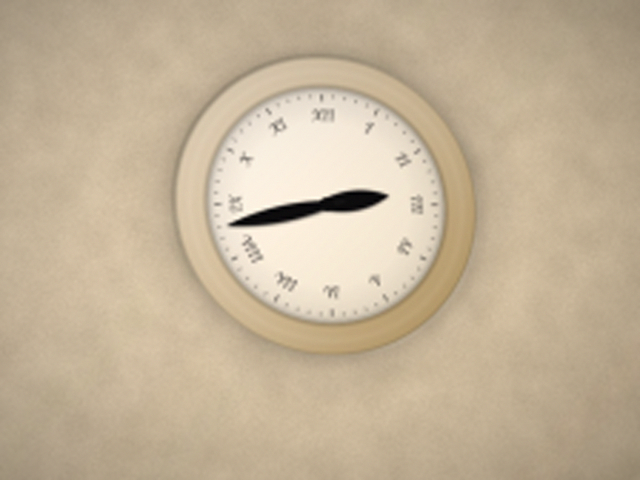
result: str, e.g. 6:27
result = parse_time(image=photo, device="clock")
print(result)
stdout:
2:43
